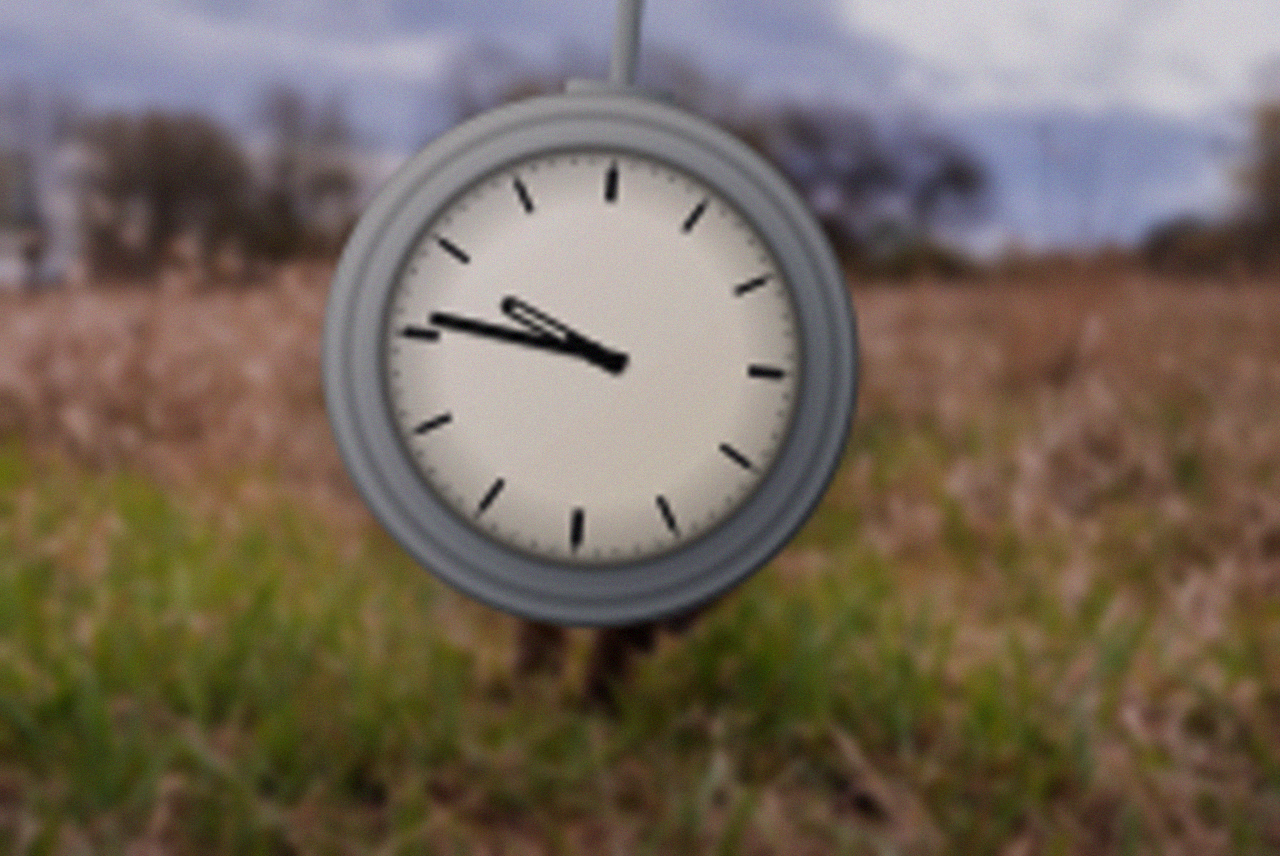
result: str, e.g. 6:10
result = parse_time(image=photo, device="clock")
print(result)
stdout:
9:46
